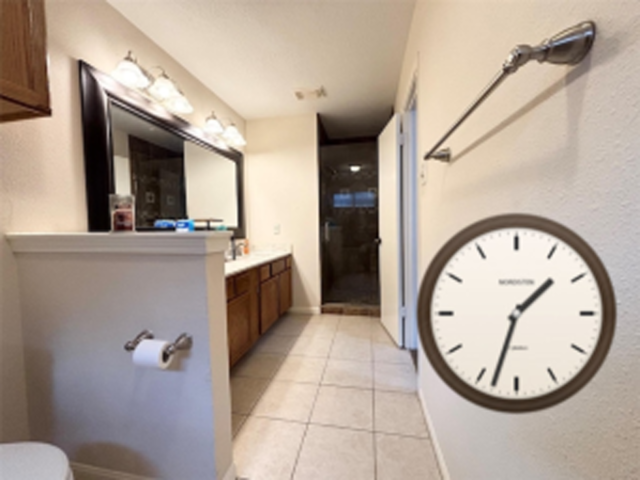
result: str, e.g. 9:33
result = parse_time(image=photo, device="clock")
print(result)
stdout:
1:33
